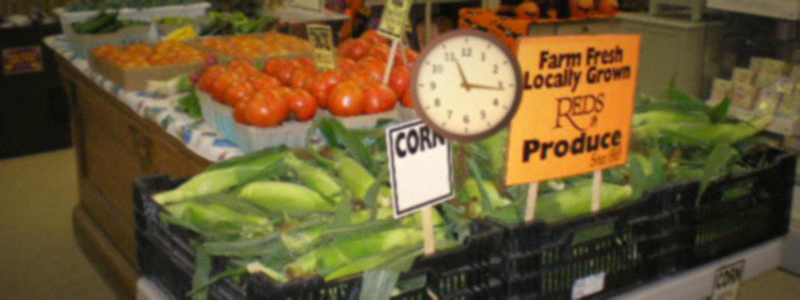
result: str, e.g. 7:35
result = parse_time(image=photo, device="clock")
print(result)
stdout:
11:16
